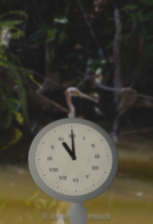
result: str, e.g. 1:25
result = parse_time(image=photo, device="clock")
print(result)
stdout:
11:00
